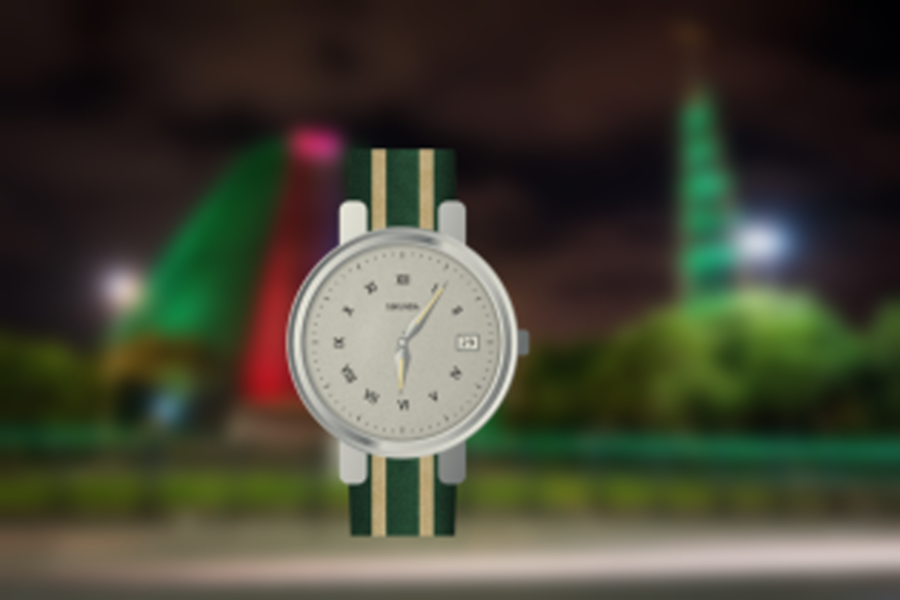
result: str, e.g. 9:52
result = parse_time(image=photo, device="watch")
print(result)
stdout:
6:06
